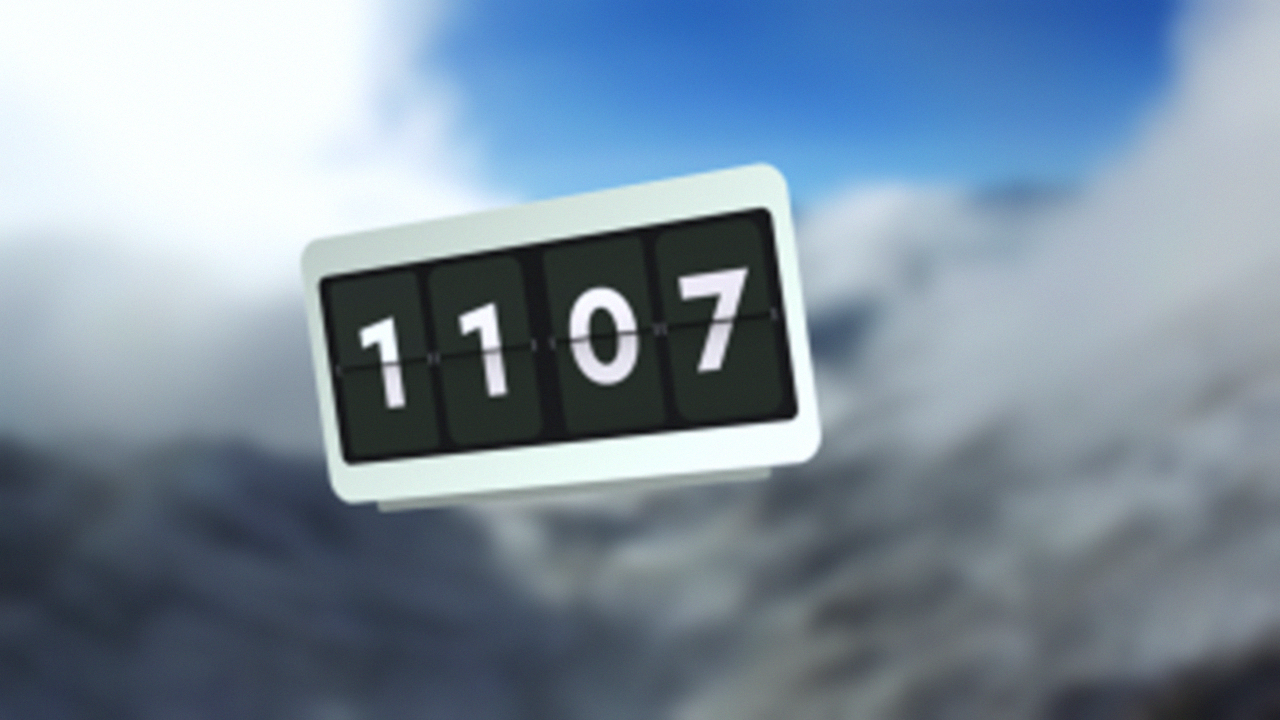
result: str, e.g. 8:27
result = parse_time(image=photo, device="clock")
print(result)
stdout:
11:07
